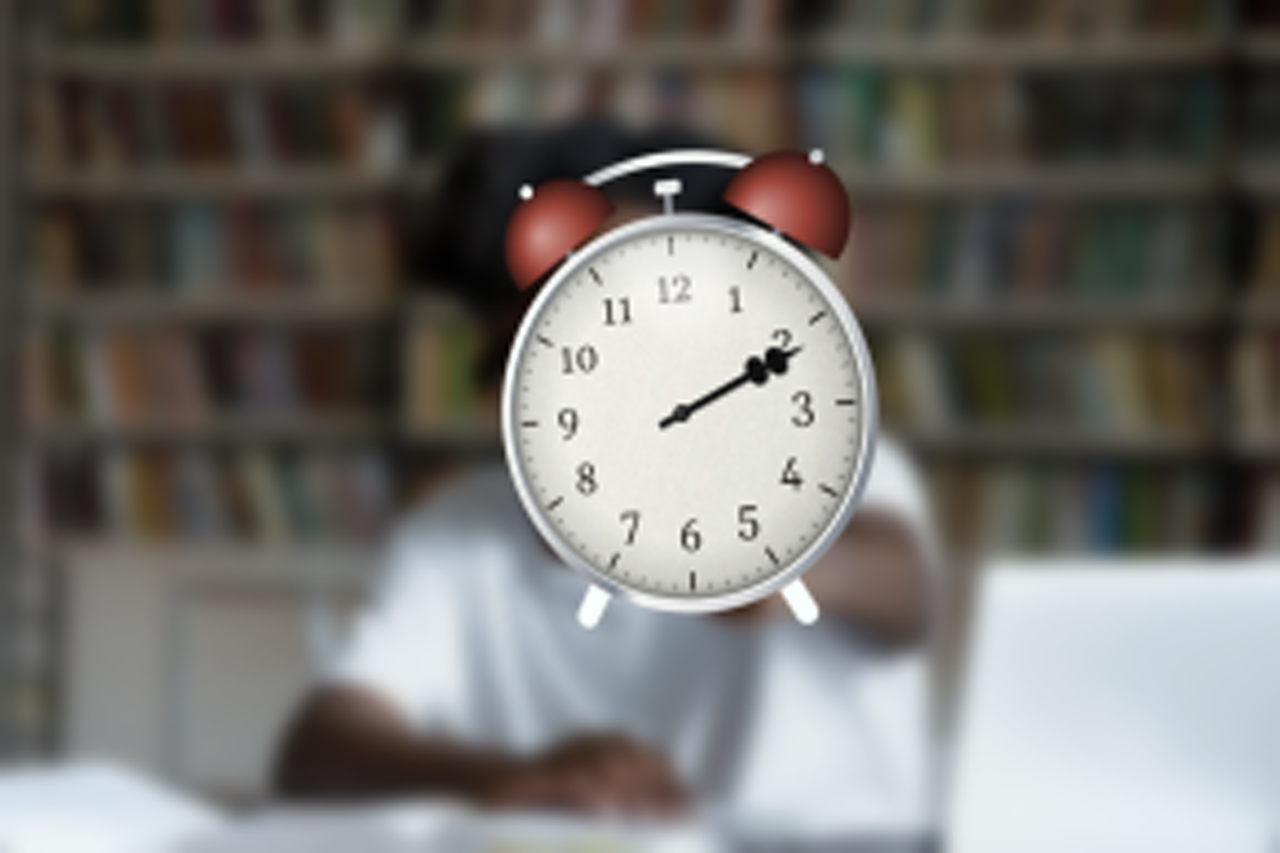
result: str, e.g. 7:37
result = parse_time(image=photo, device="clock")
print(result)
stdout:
2:11
